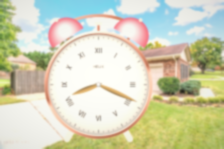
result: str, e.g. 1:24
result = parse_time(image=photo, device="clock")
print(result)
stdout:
8:19
